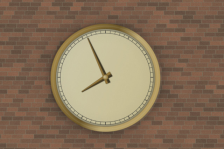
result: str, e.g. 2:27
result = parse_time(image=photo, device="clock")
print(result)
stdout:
7:56
